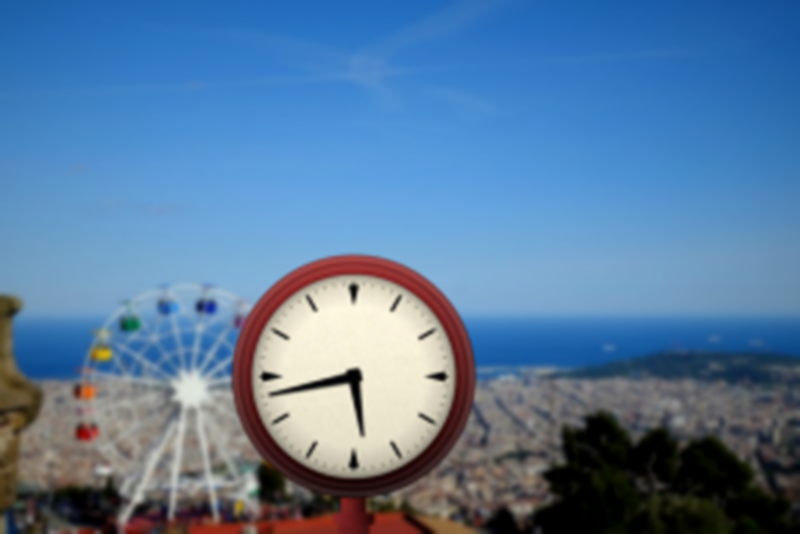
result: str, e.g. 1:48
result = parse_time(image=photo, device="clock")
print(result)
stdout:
5:43
